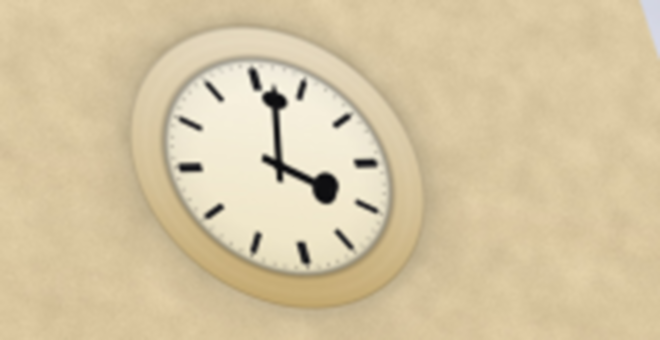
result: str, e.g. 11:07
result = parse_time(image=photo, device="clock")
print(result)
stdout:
4:02
